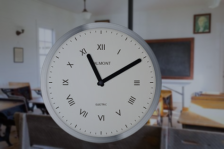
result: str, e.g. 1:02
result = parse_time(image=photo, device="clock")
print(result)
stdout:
11:10
